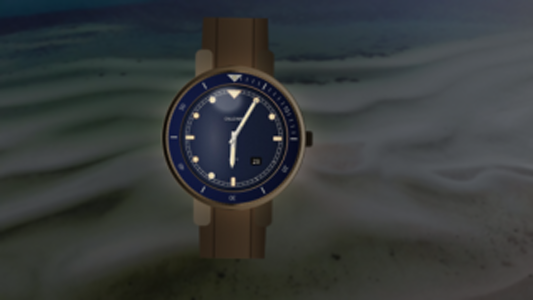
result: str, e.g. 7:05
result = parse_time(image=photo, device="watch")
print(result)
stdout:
6:05
